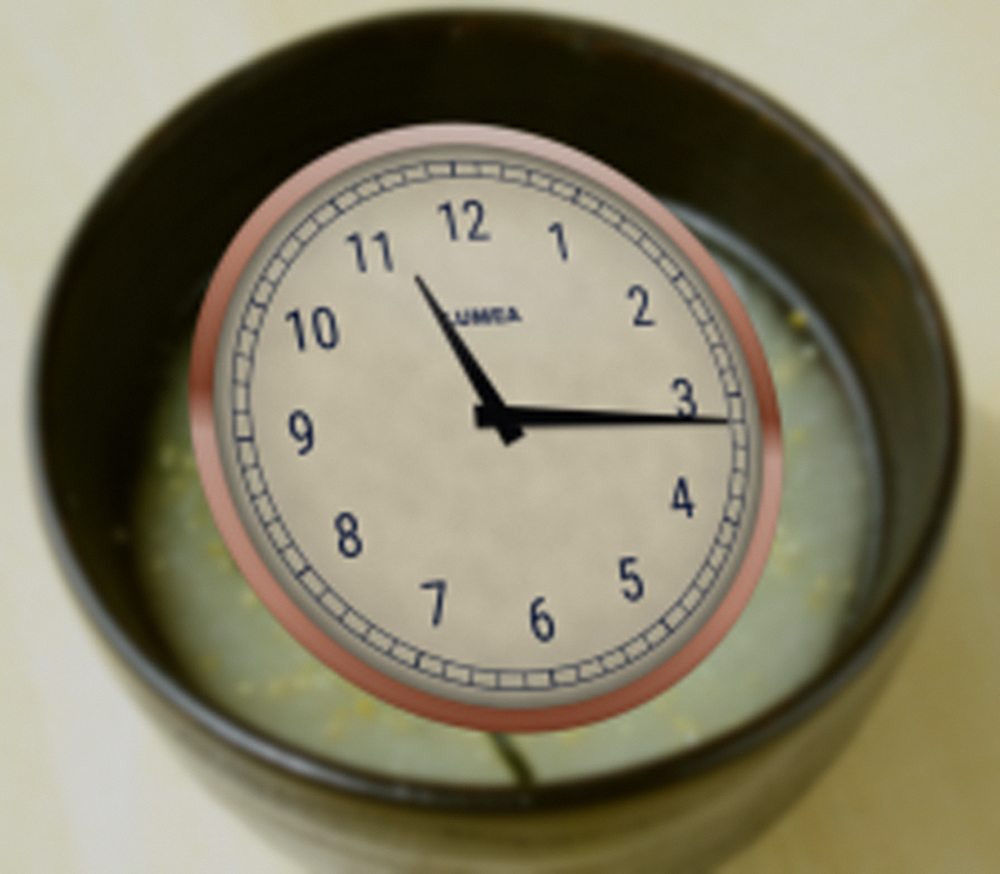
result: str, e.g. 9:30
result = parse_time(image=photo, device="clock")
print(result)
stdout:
11:16
